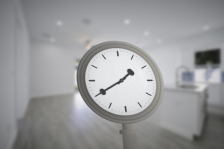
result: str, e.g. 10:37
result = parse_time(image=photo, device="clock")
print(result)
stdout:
1:40
